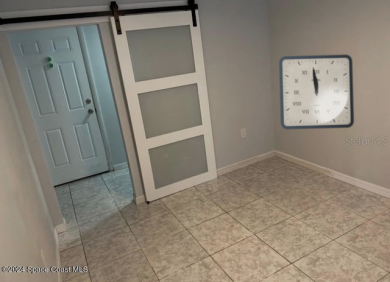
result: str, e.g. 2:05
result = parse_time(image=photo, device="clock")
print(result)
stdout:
11:59
